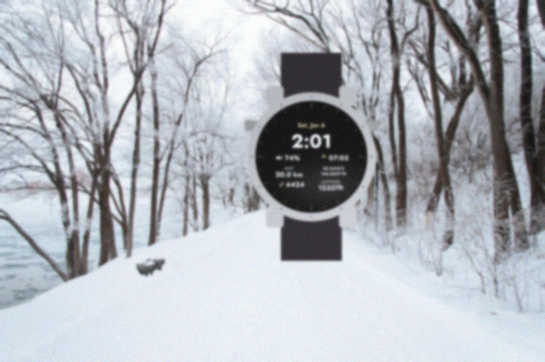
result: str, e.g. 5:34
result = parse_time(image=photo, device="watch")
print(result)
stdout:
2:01
